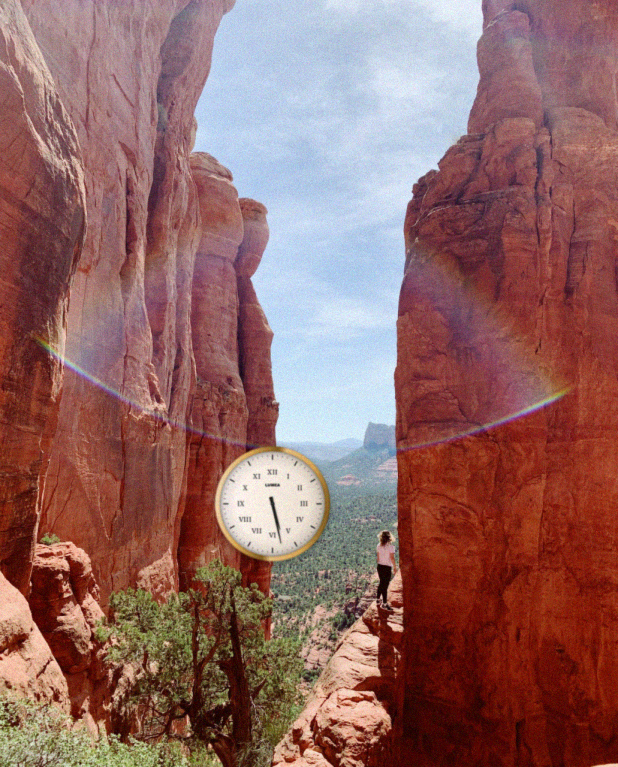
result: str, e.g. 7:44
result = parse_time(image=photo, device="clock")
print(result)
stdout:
5:28
